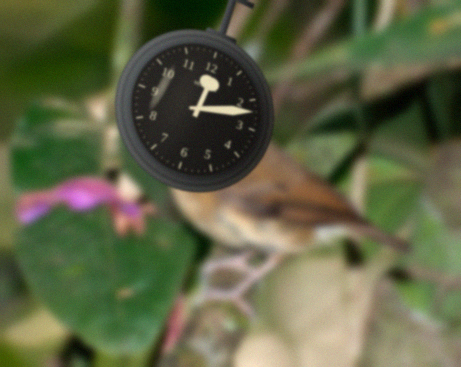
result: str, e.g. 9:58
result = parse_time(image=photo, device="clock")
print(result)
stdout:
12:12
